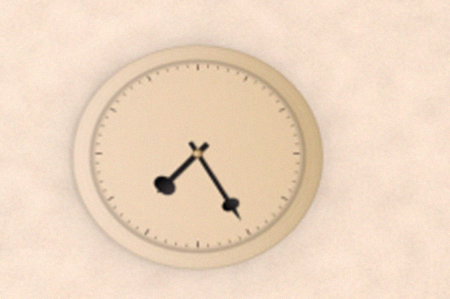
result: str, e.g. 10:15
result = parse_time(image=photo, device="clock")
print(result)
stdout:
7:25
